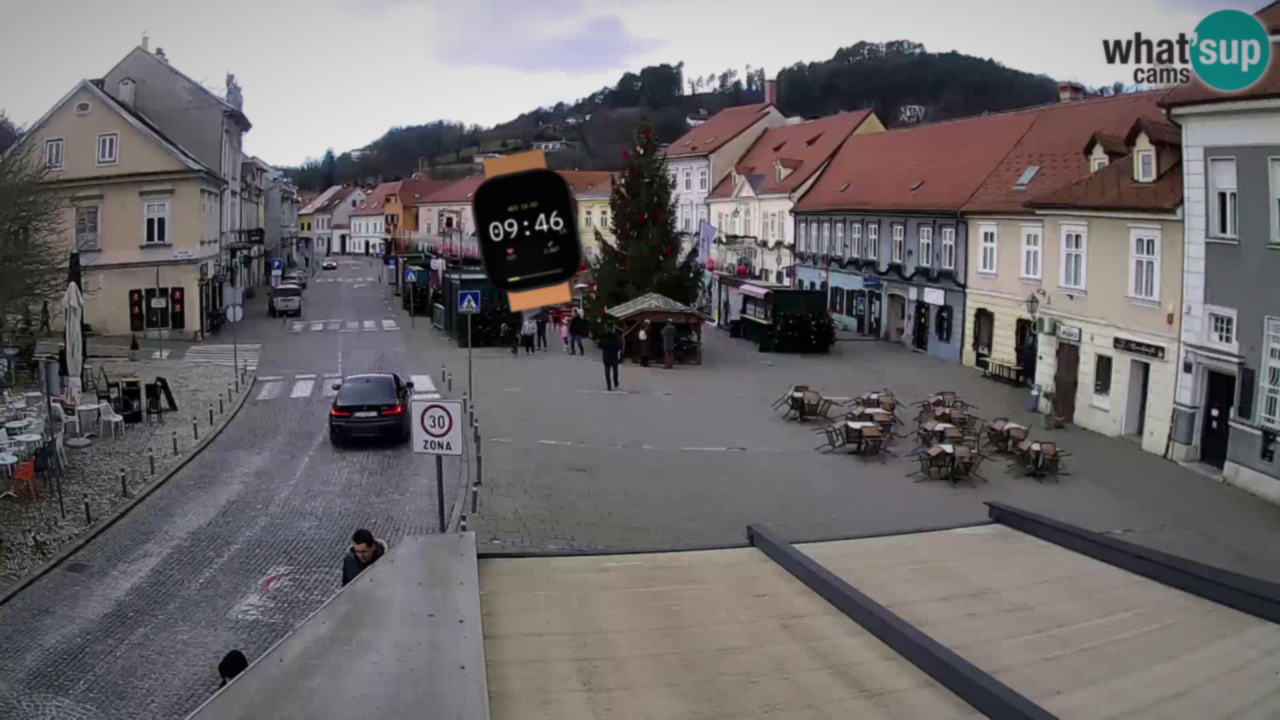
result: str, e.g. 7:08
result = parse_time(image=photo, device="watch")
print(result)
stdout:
9:46
